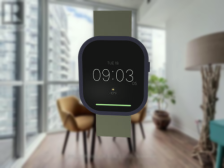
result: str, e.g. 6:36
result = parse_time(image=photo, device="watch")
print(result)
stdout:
9:03
